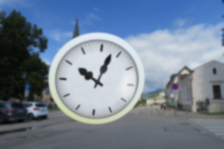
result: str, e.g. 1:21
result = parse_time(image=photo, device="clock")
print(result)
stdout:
10:03
